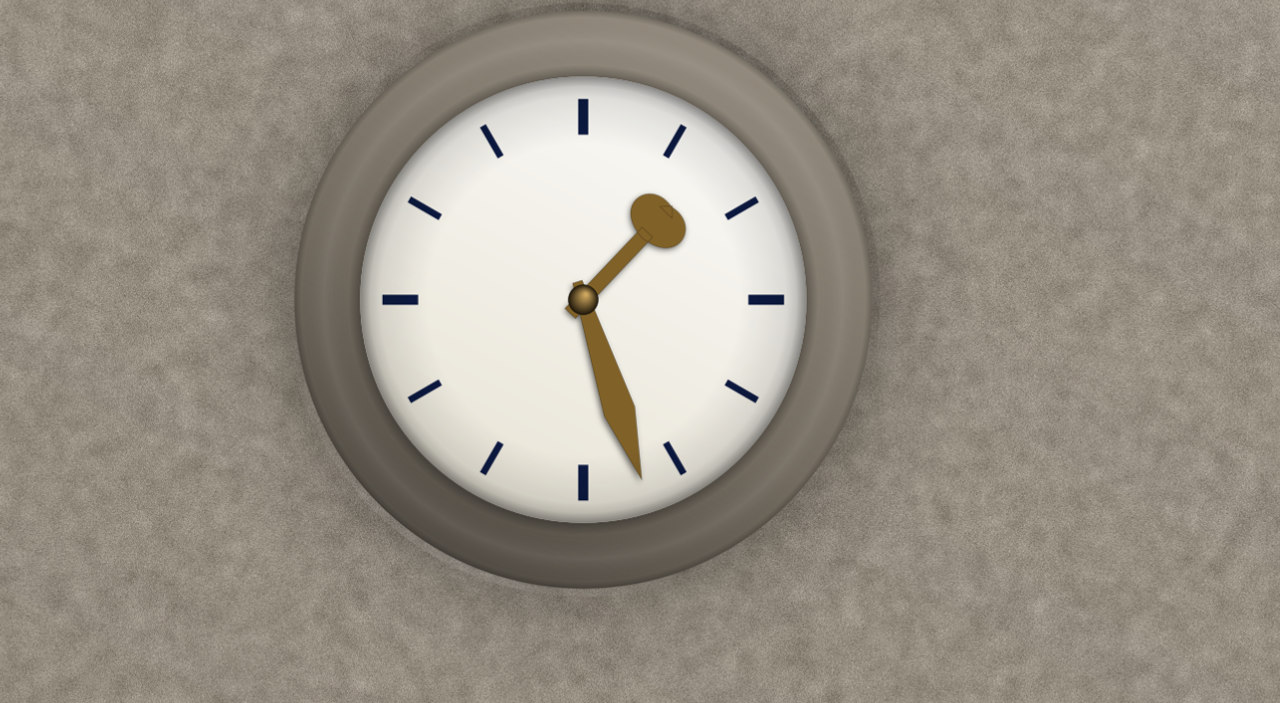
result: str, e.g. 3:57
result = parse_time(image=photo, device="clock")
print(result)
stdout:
1:27
